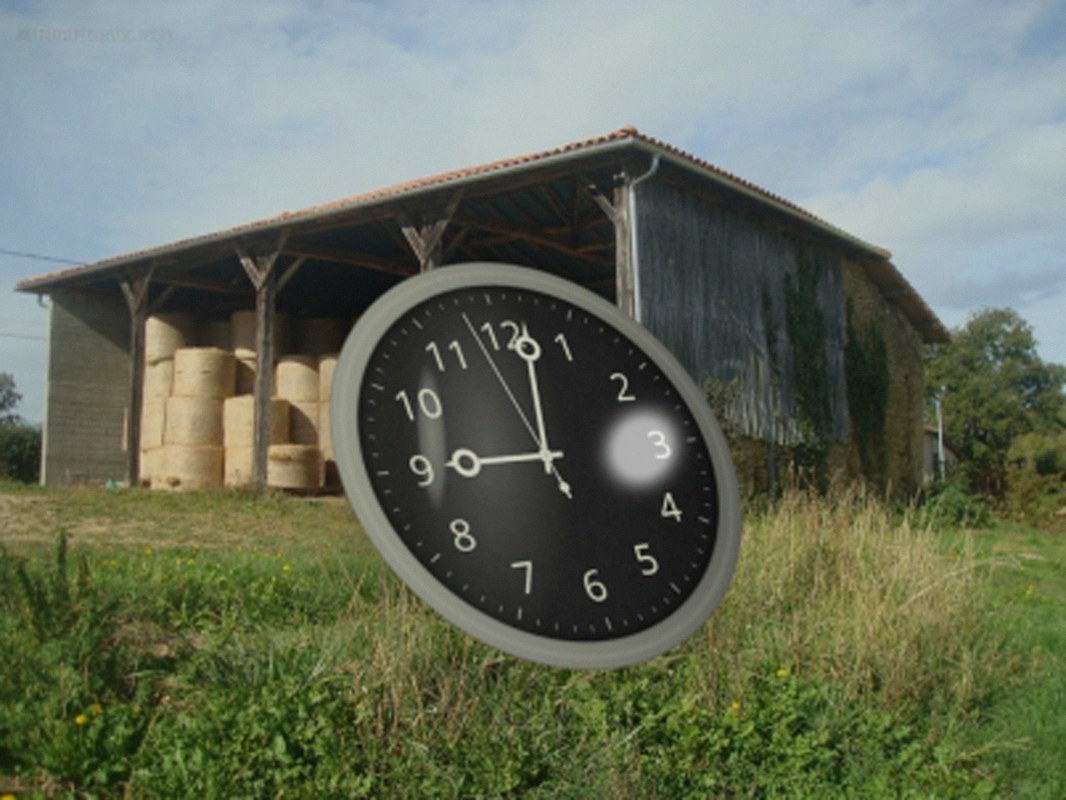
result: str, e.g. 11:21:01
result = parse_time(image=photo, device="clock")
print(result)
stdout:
9:01:58
